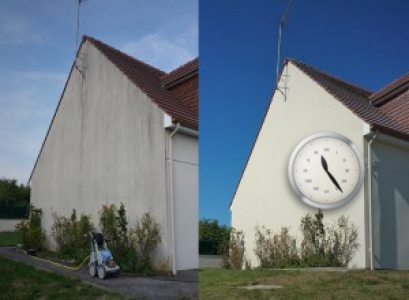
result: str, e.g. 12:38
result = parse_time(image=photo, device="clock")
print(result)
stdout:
11:24
